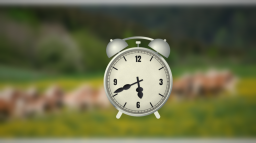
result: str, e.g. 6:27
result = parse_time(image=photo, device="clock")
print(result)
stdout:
5:41
